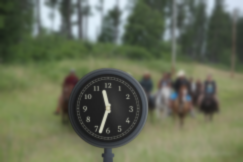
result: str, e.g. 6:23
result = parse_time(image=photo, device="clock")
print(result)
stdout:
11:33
